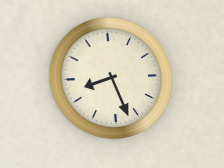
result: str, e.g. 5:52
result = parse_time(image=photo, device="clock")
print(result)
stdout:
8:27
